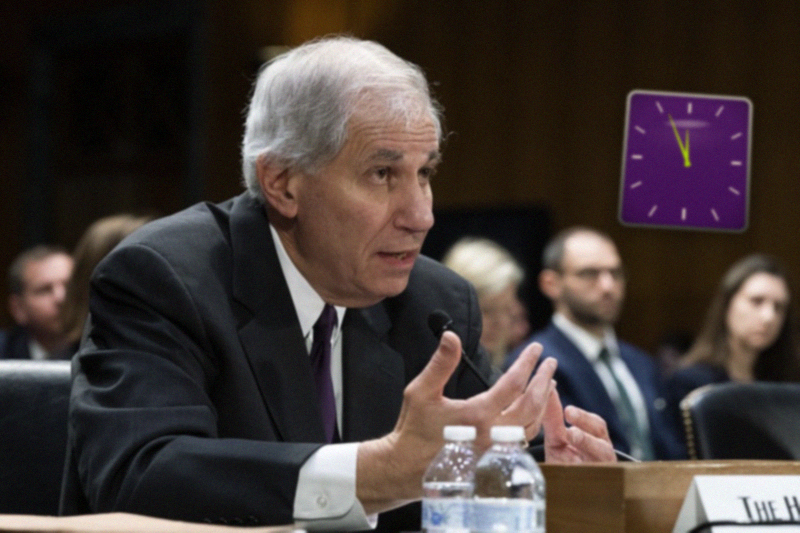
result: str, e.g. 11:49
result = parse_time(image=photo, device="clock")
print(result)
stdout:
11:56
